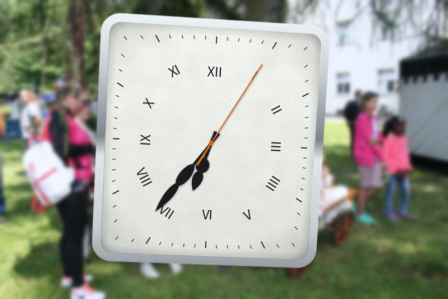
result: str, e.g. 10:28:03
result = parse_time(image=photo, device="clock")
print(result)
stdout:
6:36:05
